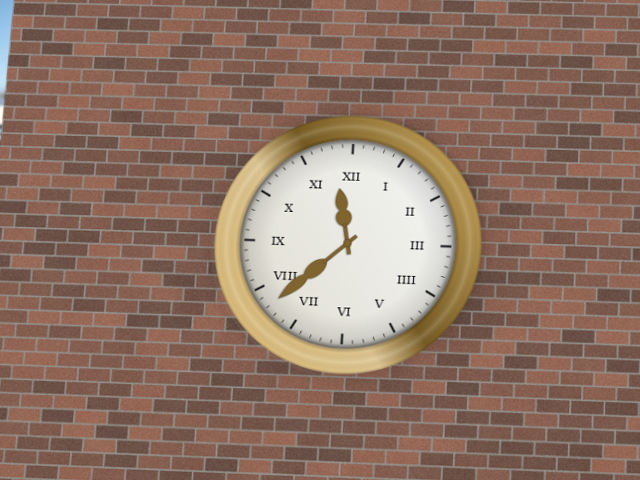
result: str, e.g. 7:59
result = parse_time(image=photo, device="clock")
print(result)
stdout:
11:38
